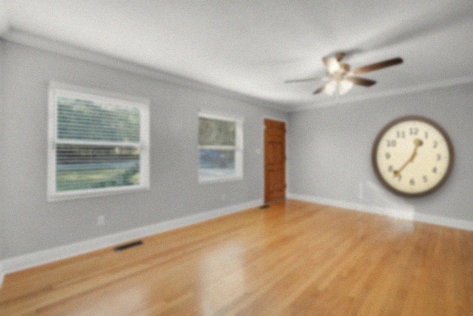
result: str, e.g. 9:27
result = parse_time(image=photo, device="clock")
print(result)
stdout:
12:37
